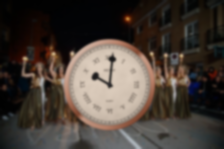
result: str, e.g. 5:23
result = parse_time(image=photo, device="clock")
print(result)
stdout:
10:01
